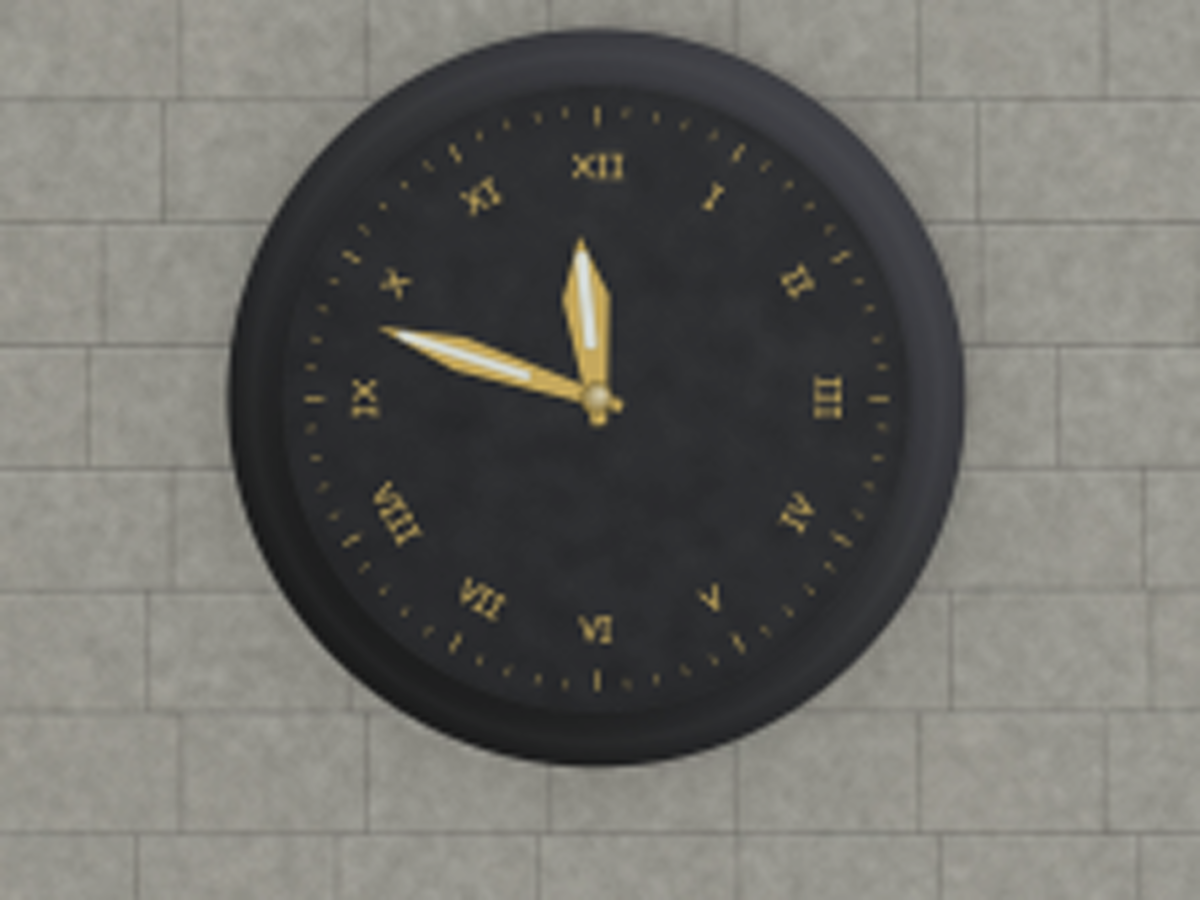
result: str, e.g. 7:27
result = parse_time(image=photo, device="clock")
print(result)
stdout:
11:48
